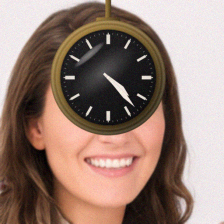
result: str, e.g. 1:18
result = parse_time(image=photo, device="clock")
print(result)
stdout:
4:23
